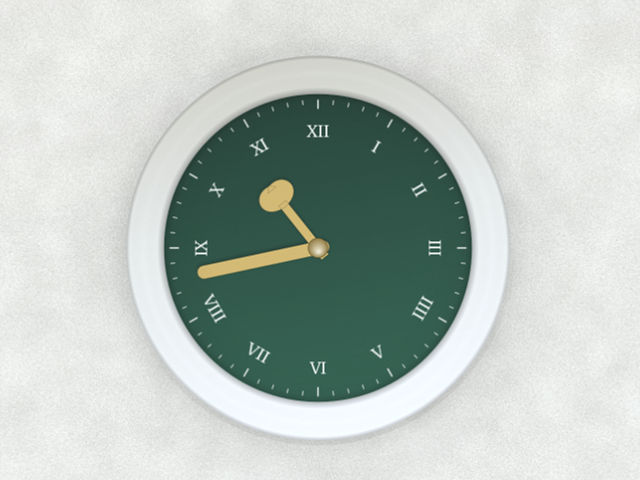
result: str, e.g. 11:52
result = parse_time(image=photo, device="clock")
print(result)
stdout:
10:43
